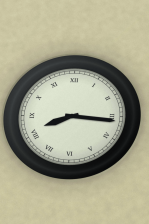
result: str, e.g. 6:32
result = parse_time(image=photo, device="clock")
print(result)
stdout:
8:16
